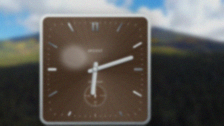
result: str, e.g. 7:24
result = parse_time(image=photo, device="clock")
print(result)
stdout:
6:12
